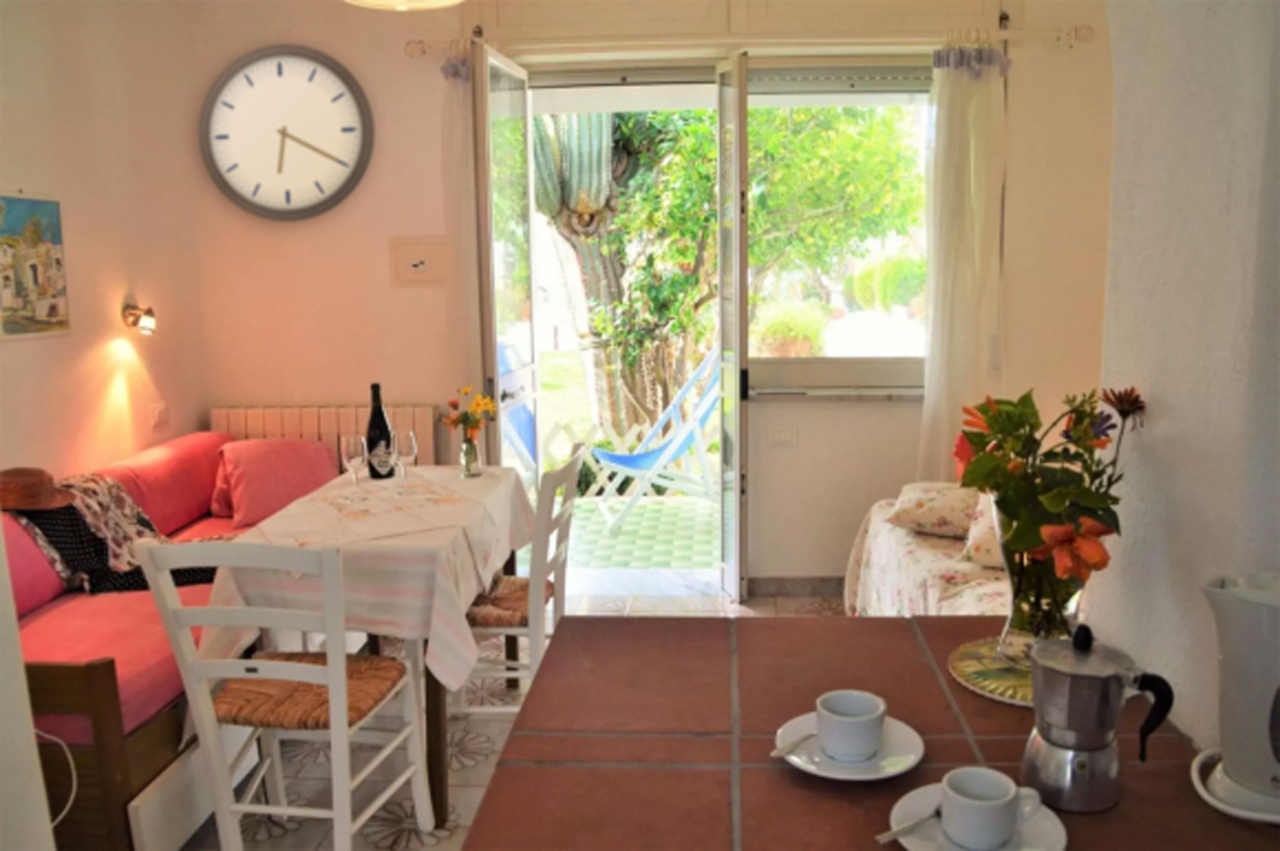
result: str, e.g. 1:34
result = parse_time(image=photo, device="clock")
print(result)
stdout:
6:20
